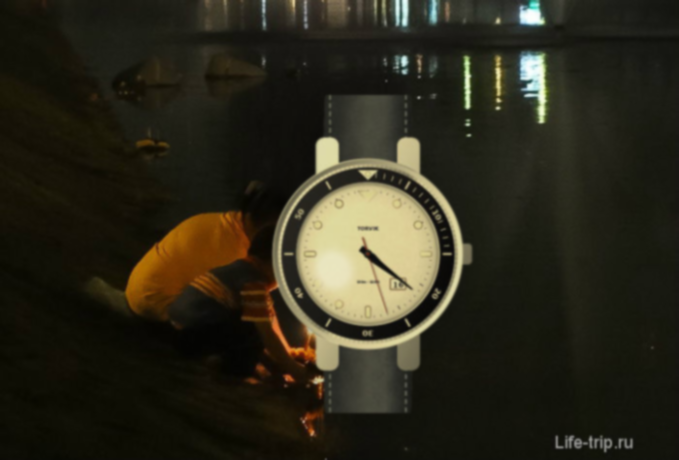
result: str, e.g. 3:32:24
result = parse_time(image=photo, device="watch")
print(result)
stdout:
4:21:27
